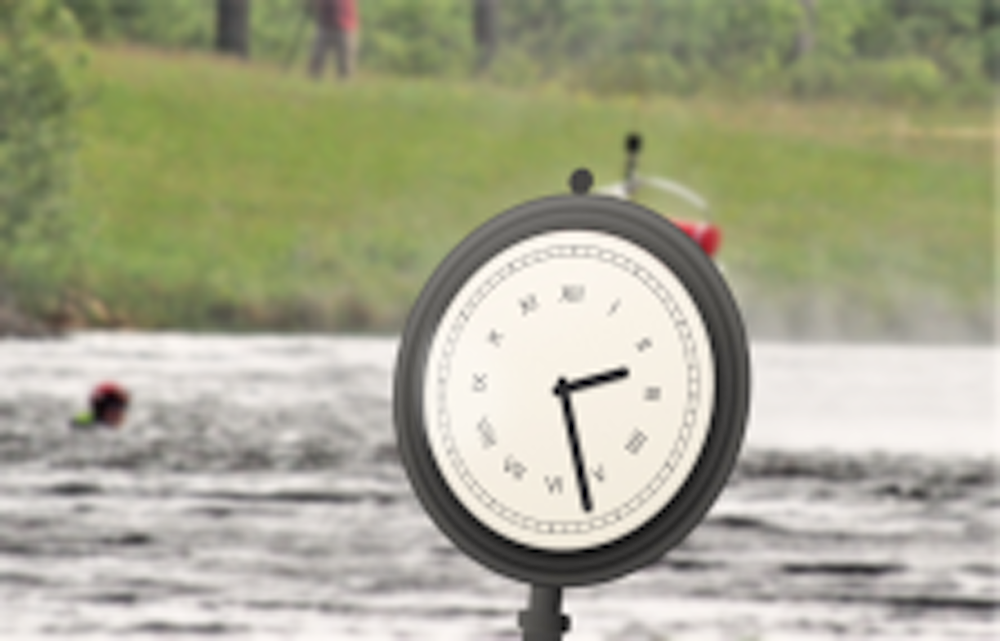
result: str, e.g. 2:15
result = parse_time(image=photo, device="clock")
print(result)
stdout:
2:27
